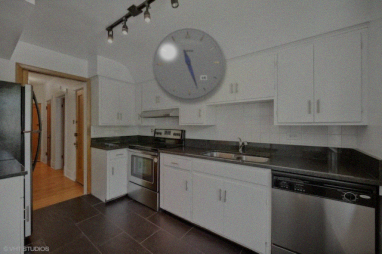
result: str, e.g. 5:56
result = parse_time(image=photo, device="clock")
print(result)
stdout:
11:27
